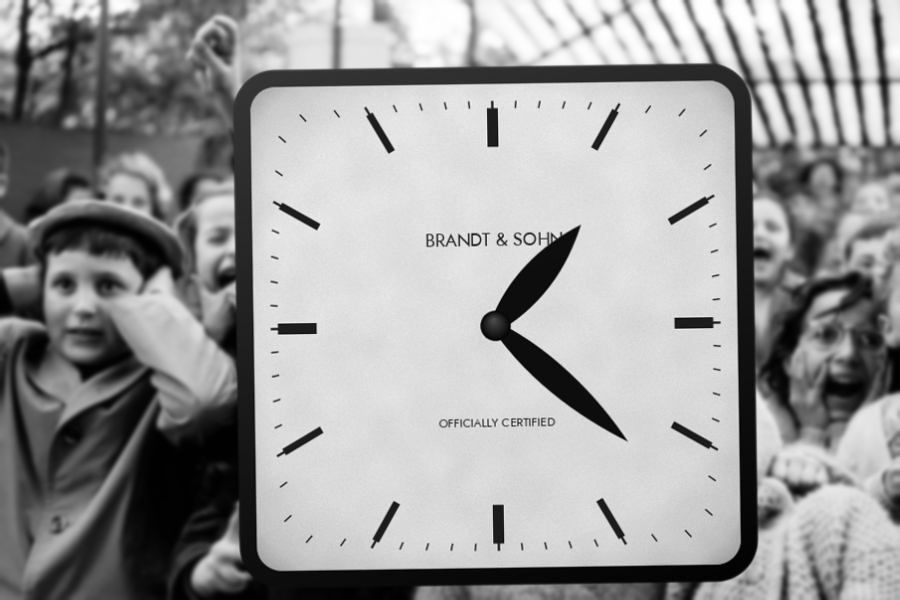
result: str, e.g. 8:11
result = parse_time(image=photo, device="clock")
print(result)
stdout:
1:22
